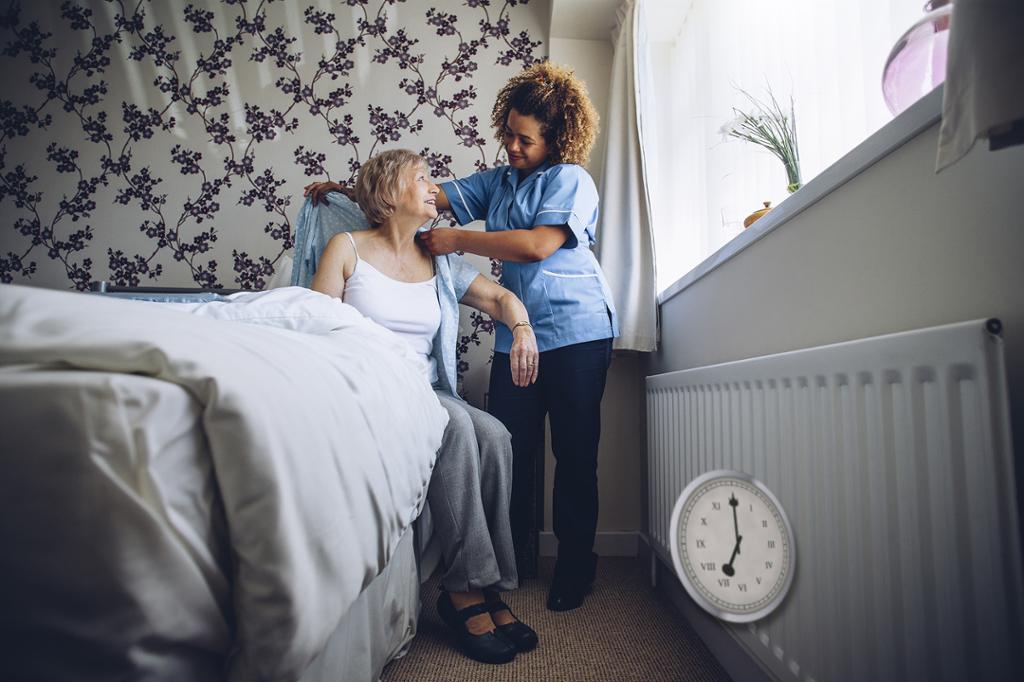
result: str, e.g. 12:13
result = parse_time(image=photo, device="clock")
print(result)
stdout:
7:00
